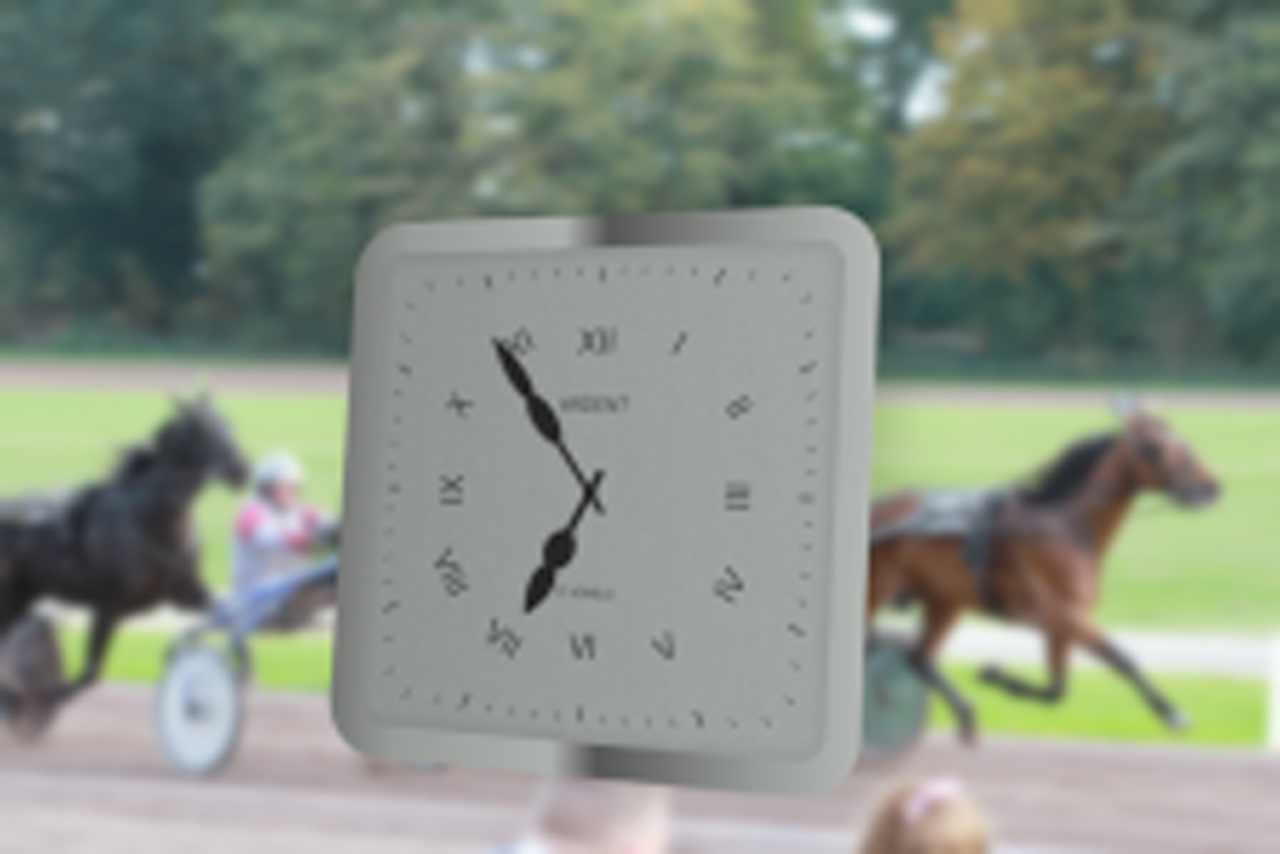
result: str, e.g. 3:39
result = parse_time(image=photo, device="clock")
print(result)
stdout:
6:54
